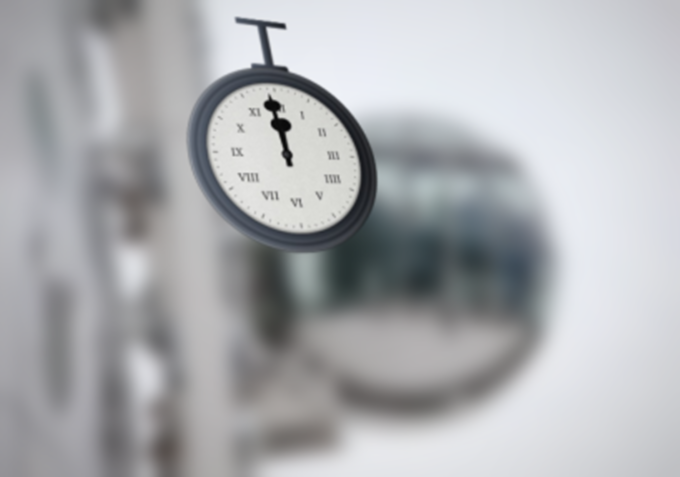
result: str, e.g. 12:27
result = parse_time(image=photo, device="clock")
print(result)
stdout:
11:59
